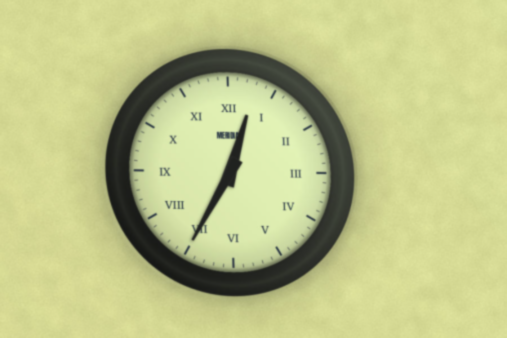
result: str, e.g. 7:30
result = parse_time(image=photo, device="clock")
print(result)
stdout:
12:35
